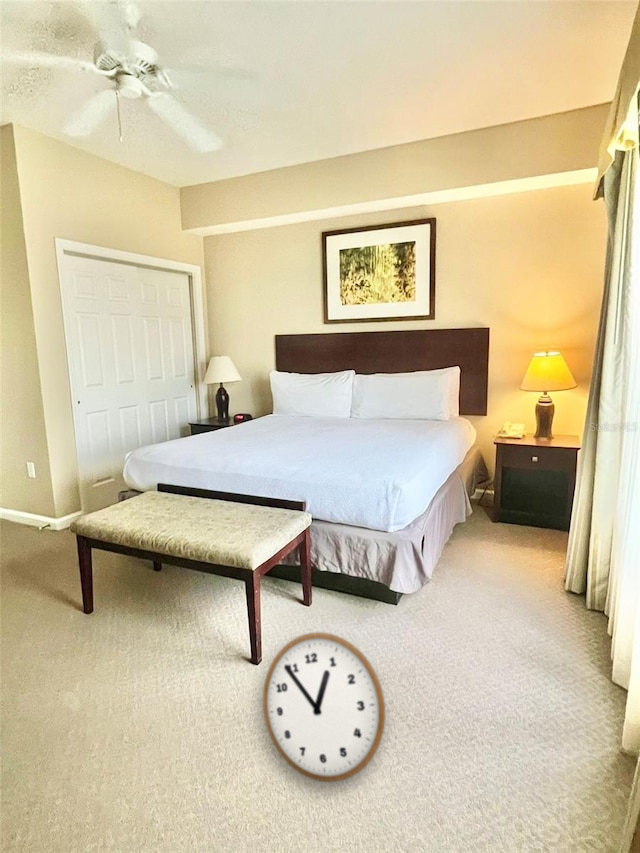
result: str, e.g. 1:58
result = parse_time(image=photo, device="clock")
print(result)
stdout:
12:54
